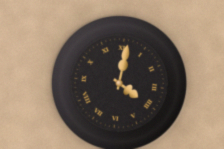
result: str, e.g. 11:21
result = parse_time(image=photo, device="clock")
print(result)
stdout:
4:01
